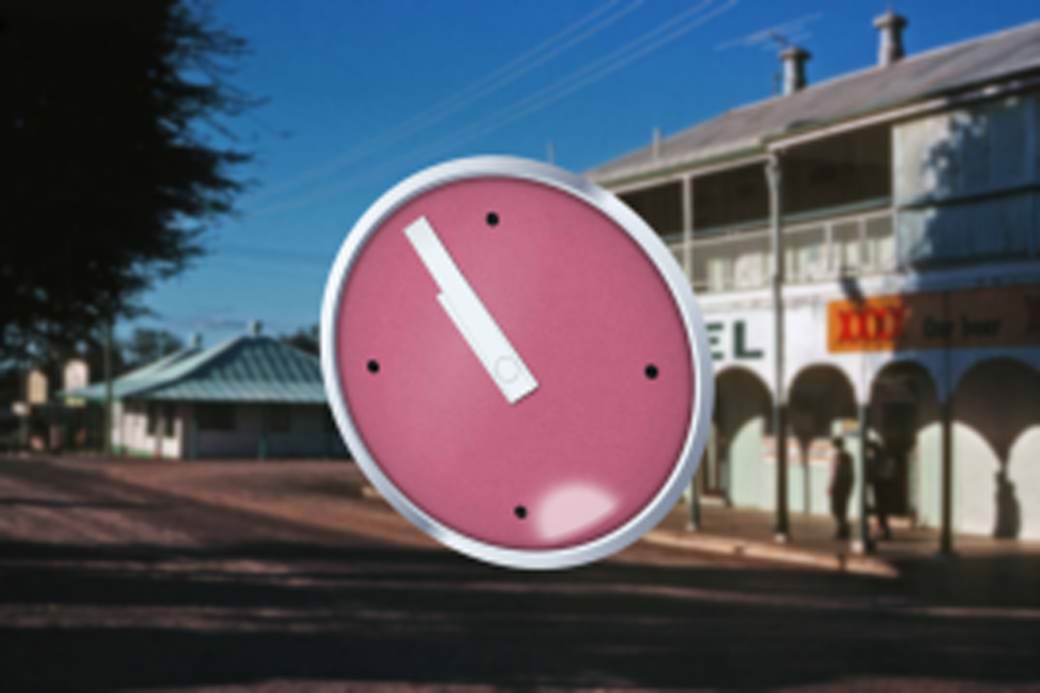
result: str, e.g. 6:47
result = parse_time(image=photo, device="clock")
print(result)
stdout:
10:55
